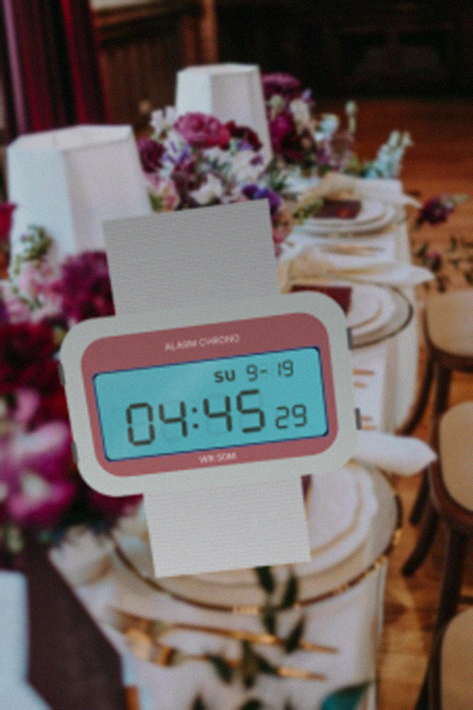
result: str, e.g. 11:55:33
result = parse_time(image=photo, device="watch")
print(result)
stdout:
4:45:29
